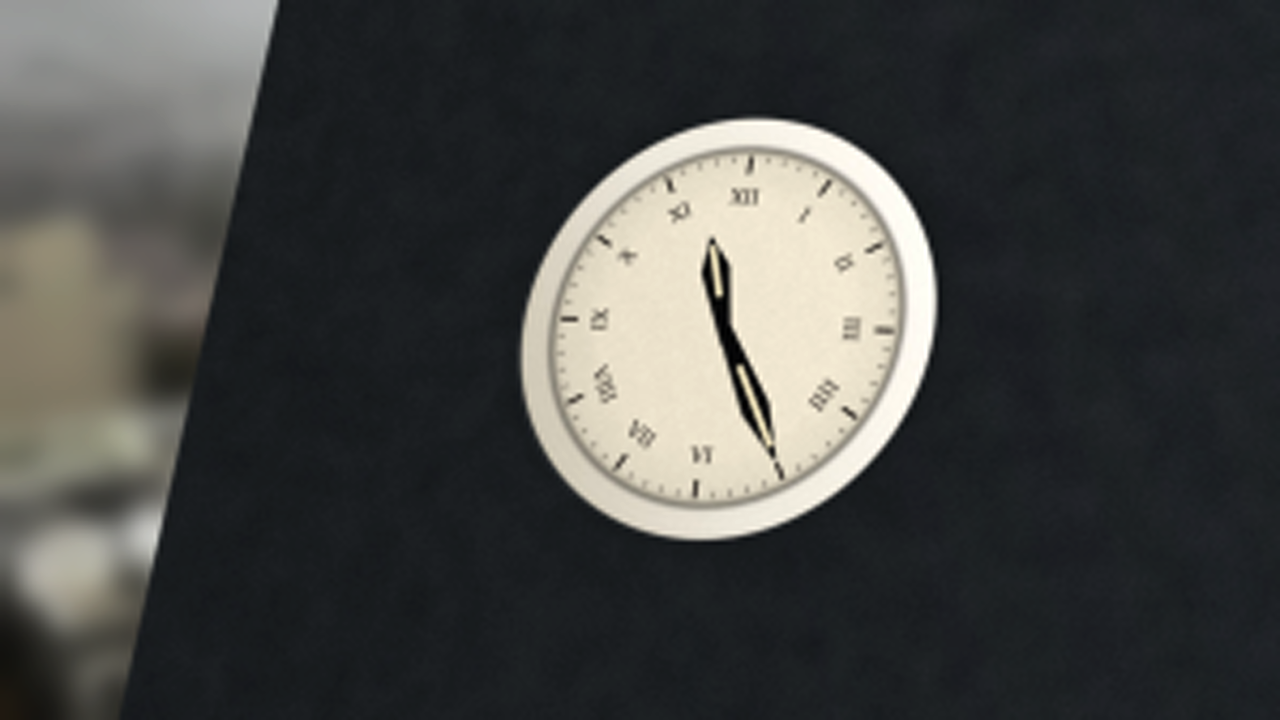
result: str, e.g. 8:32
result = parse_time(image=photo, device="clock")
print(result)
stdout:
11:25
